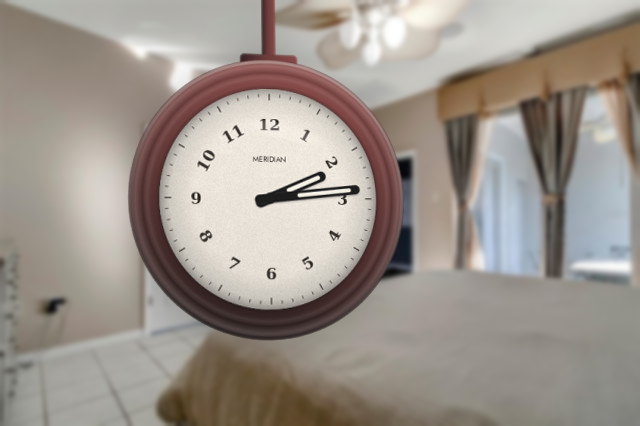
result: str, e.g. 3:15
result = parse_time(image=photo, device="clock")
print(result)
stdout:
2:14
